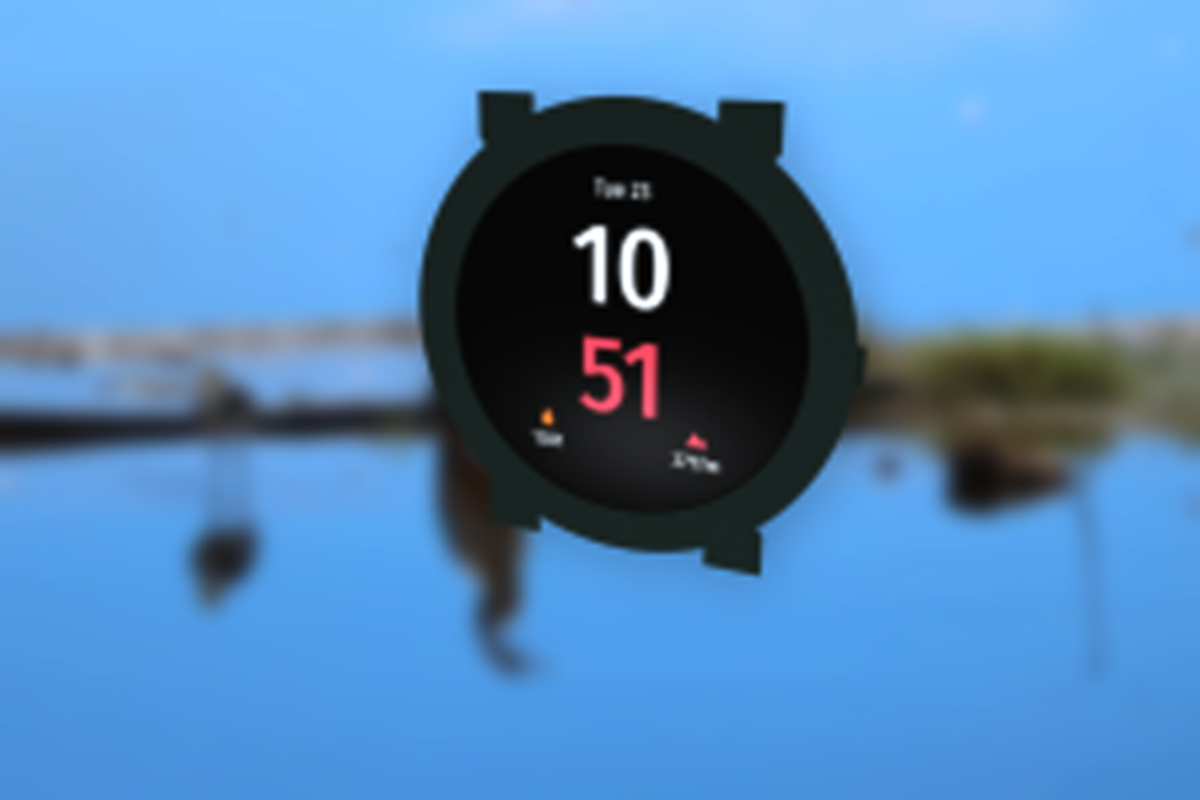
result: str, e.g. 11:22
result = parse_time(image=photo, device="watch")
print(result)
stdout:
10:51
